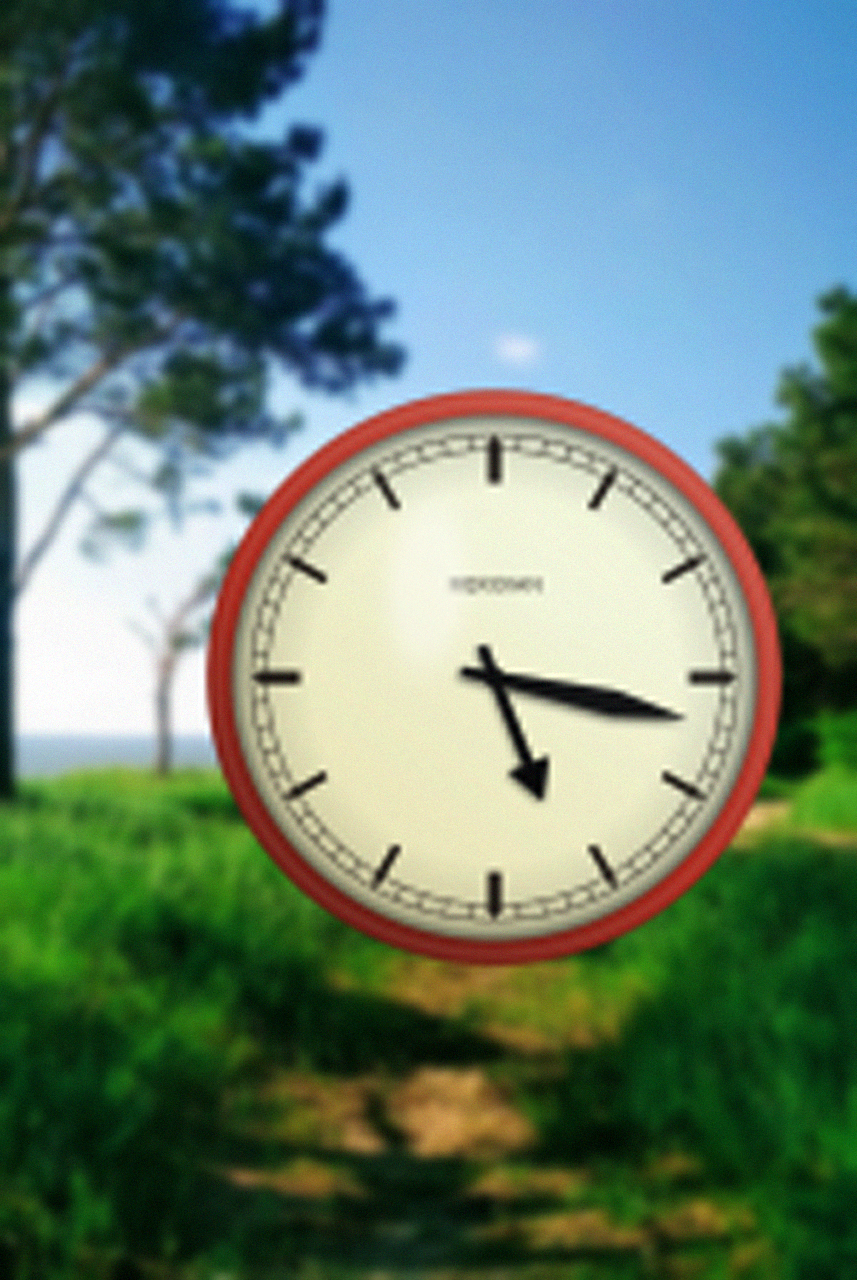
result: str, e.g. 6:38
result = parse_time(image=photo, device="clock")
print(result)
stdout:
5:17
